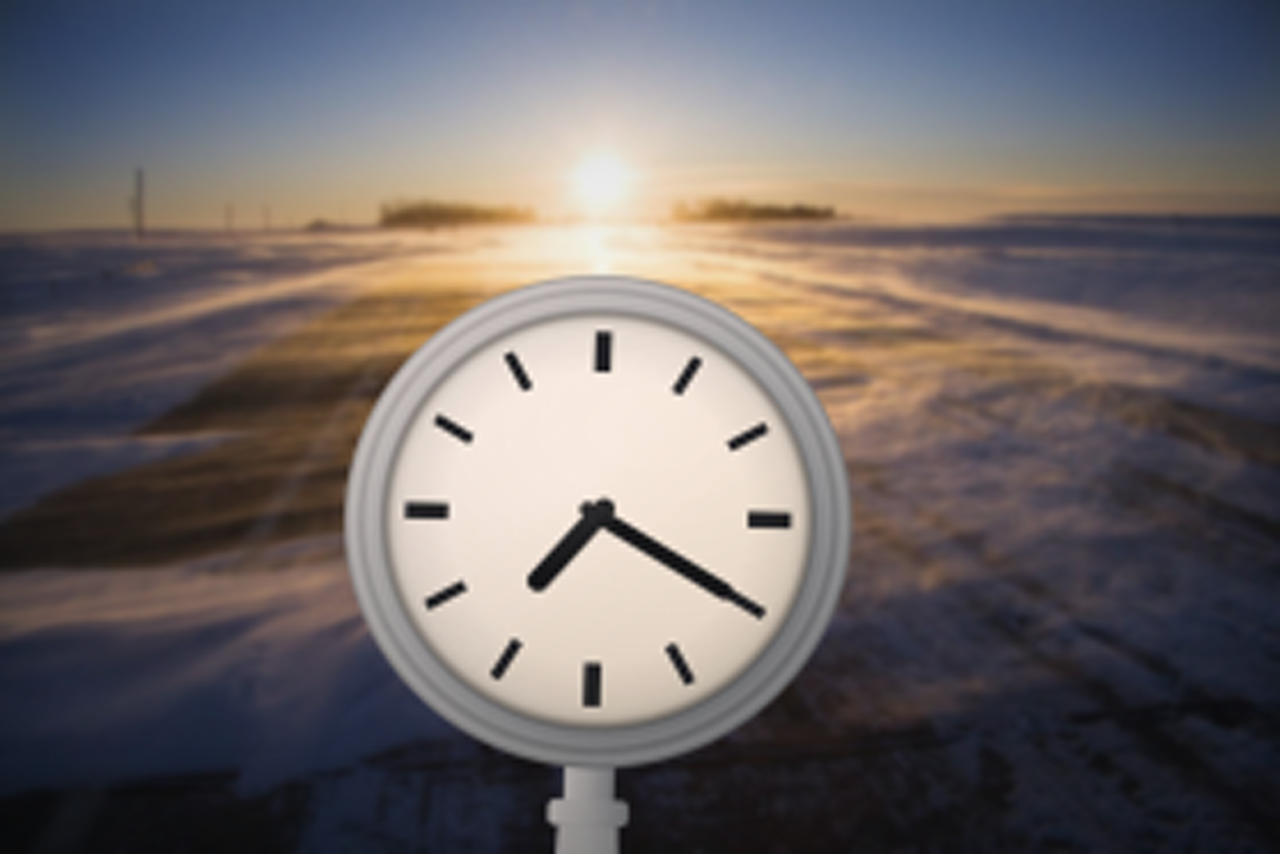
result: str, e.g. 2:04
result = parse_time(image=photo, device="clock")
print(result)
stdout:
7:20
